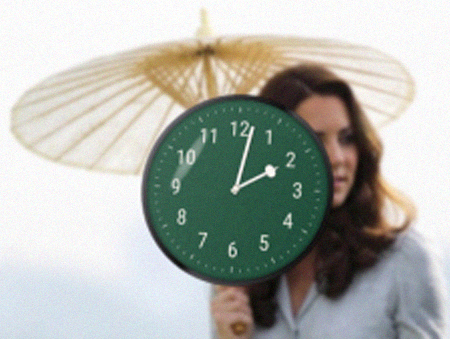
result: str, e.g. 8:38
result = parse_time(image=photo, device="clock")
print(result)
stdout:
2:02
